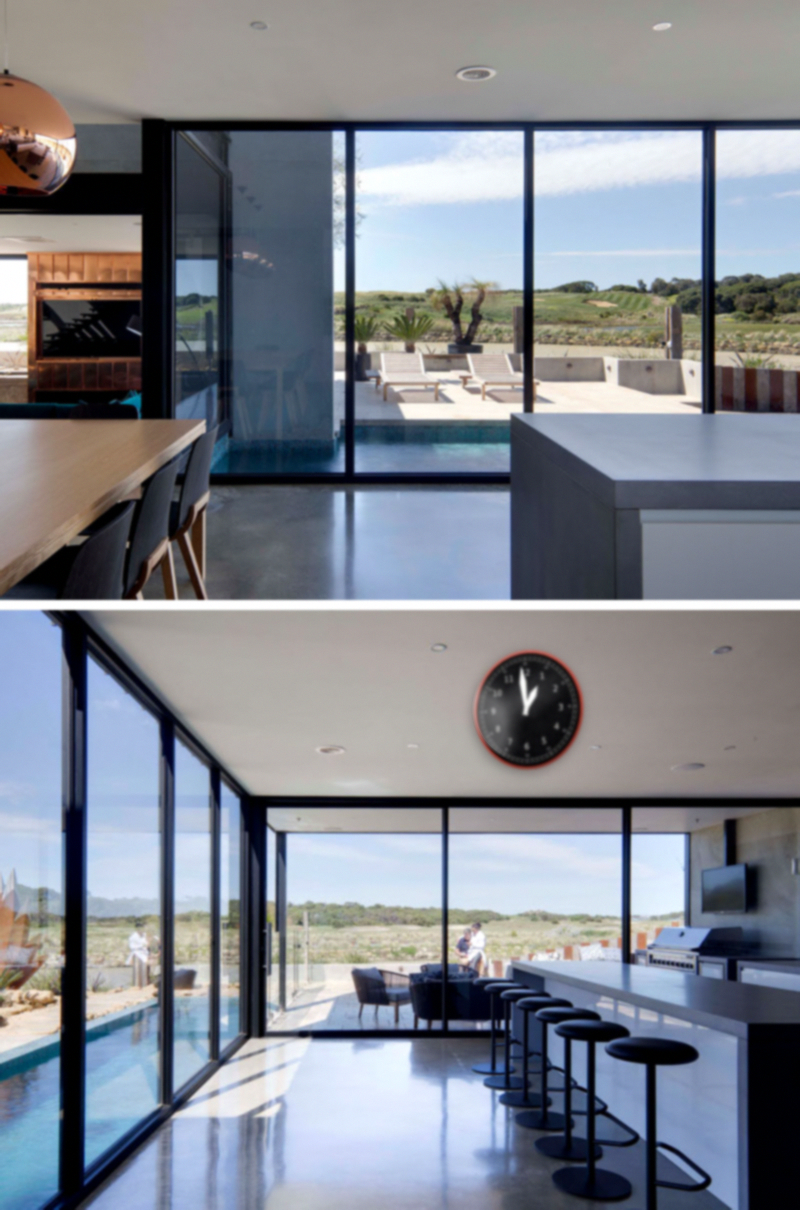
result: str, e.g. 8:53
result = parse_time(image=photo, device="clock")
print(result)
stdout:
12:59
